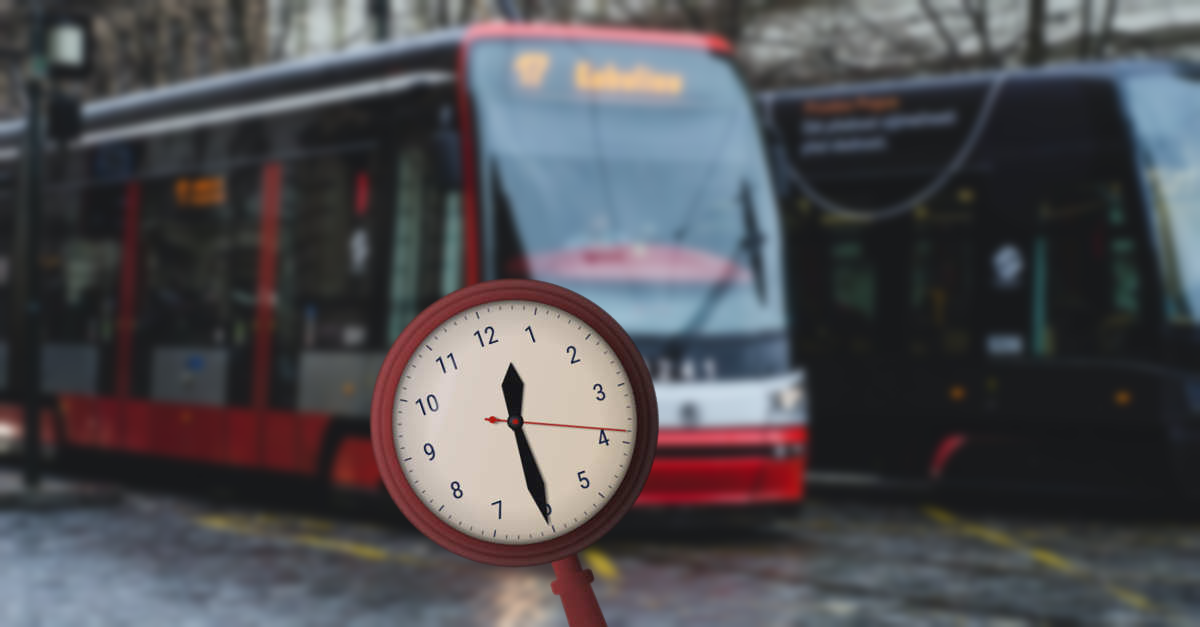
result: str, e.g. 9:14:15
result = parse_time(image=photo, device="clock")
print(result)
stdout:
12:30:19
